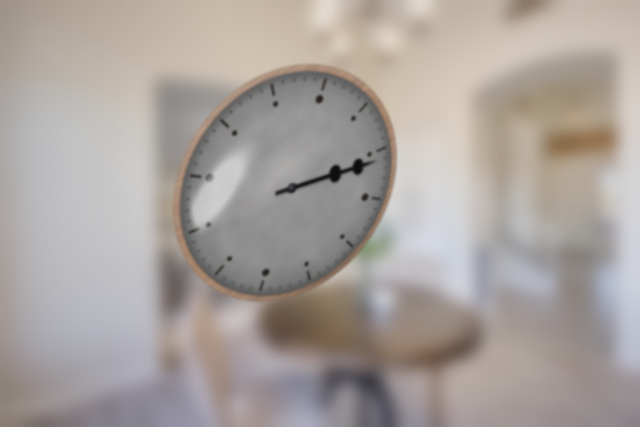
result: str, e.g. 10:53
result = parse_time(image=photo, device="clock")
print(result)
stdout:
2:11
